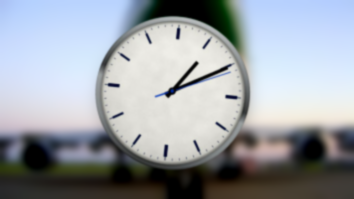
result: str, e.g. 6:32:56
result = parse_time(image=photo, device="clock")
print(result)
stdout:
1:10:11
